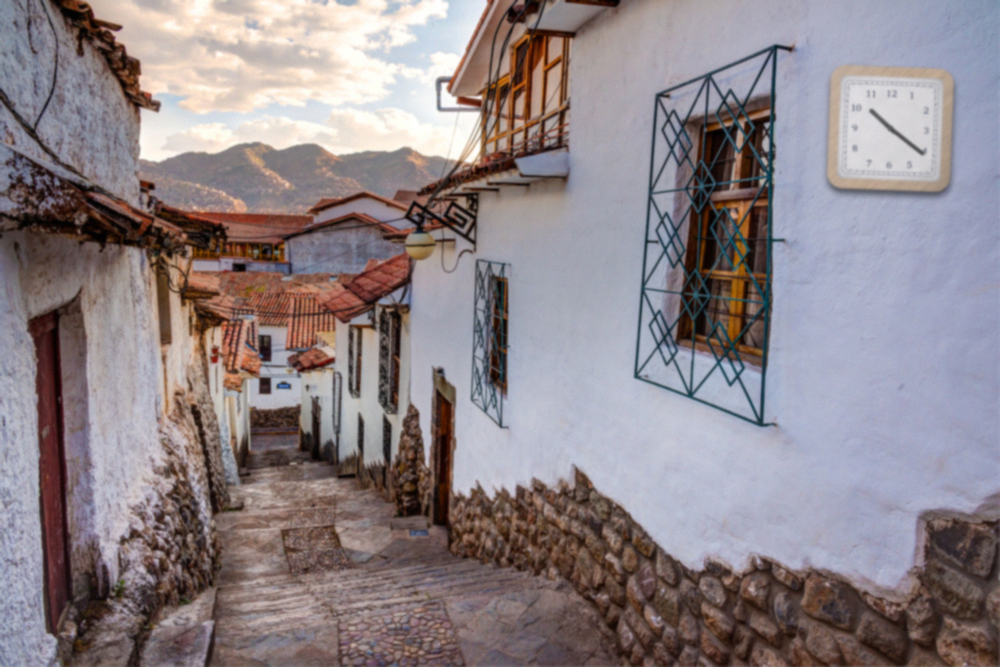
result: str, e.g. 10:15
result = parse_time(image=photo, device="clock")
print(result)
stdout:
10:21
